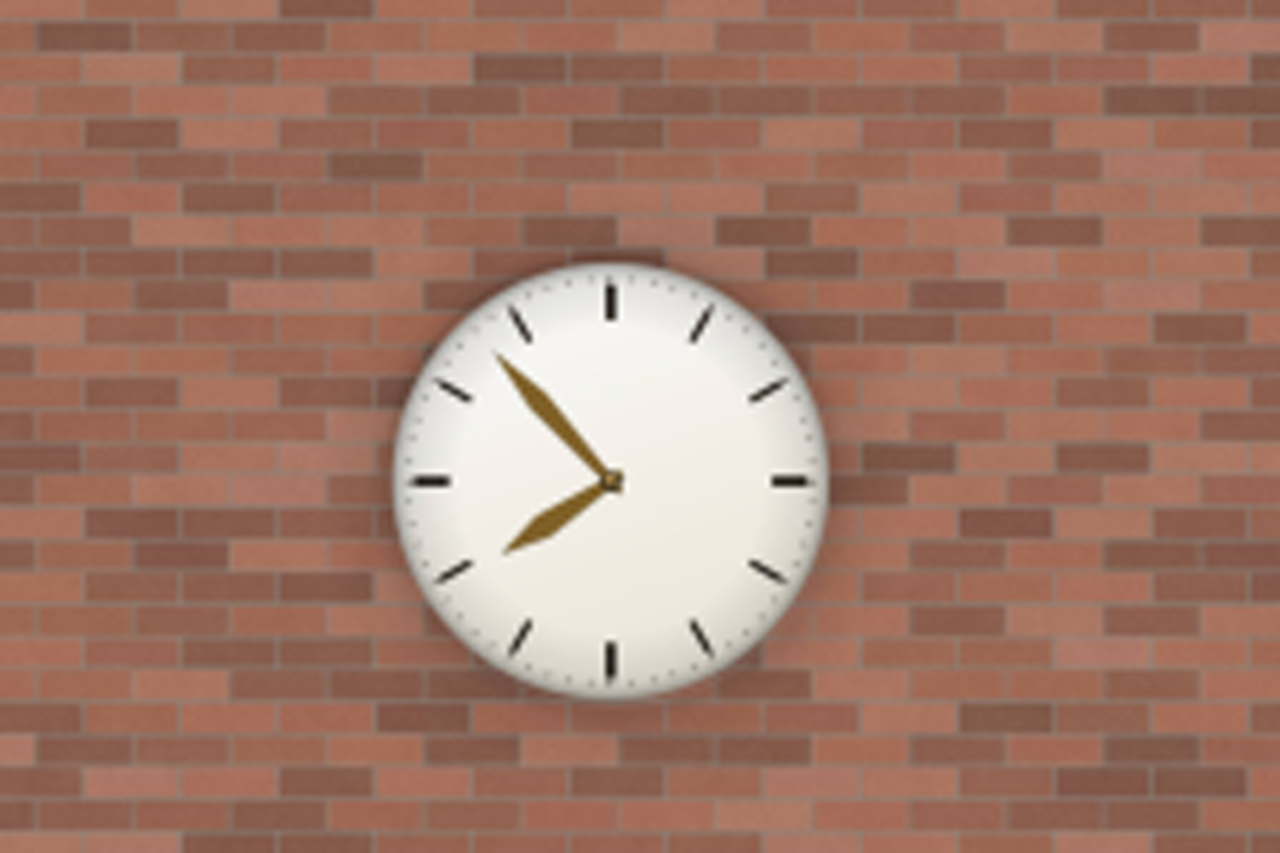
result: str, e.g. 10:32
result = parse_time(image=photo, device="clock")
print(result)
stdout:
7:53
